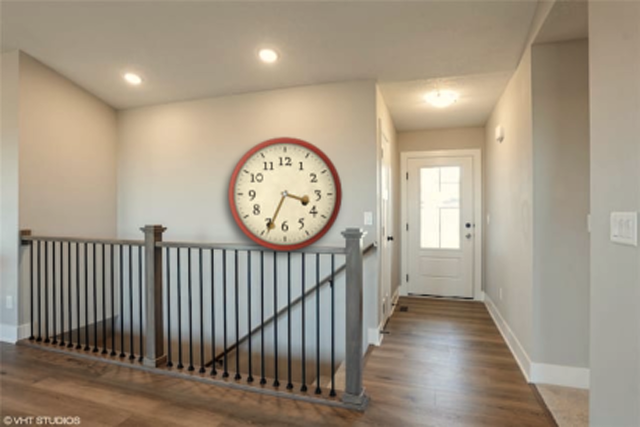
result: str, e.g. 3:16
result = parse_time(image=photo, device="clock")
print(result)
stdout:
3:34
